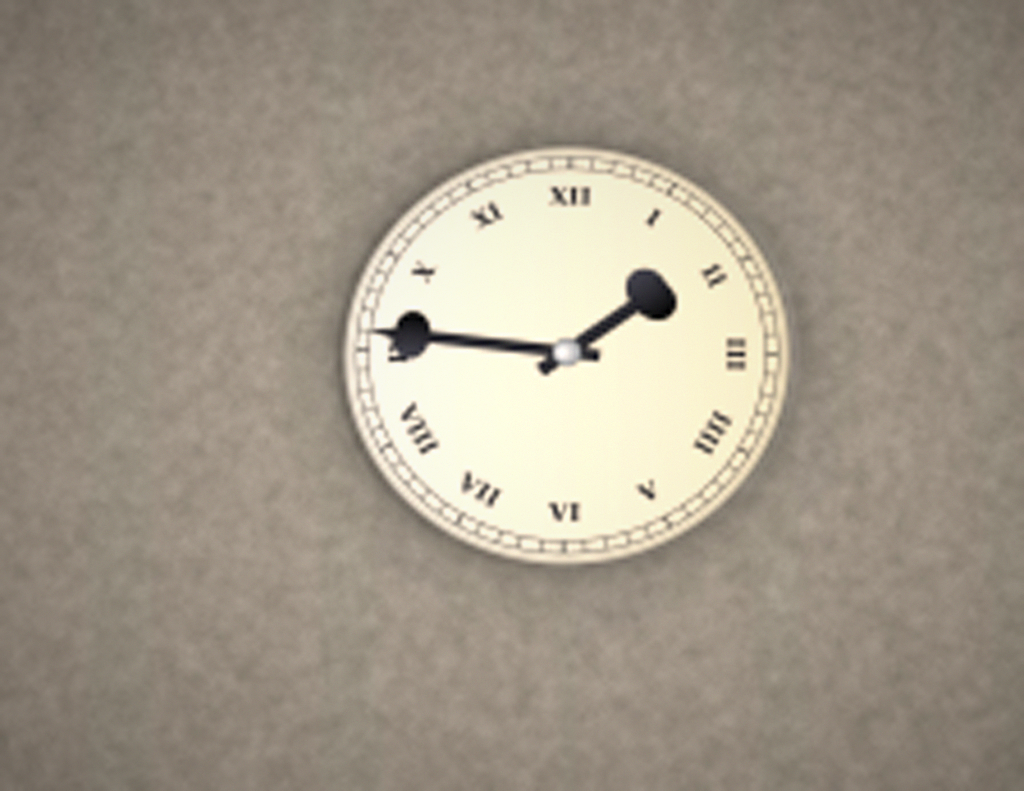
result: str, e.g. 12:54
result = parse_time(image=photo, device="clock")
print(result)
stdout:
1:46
